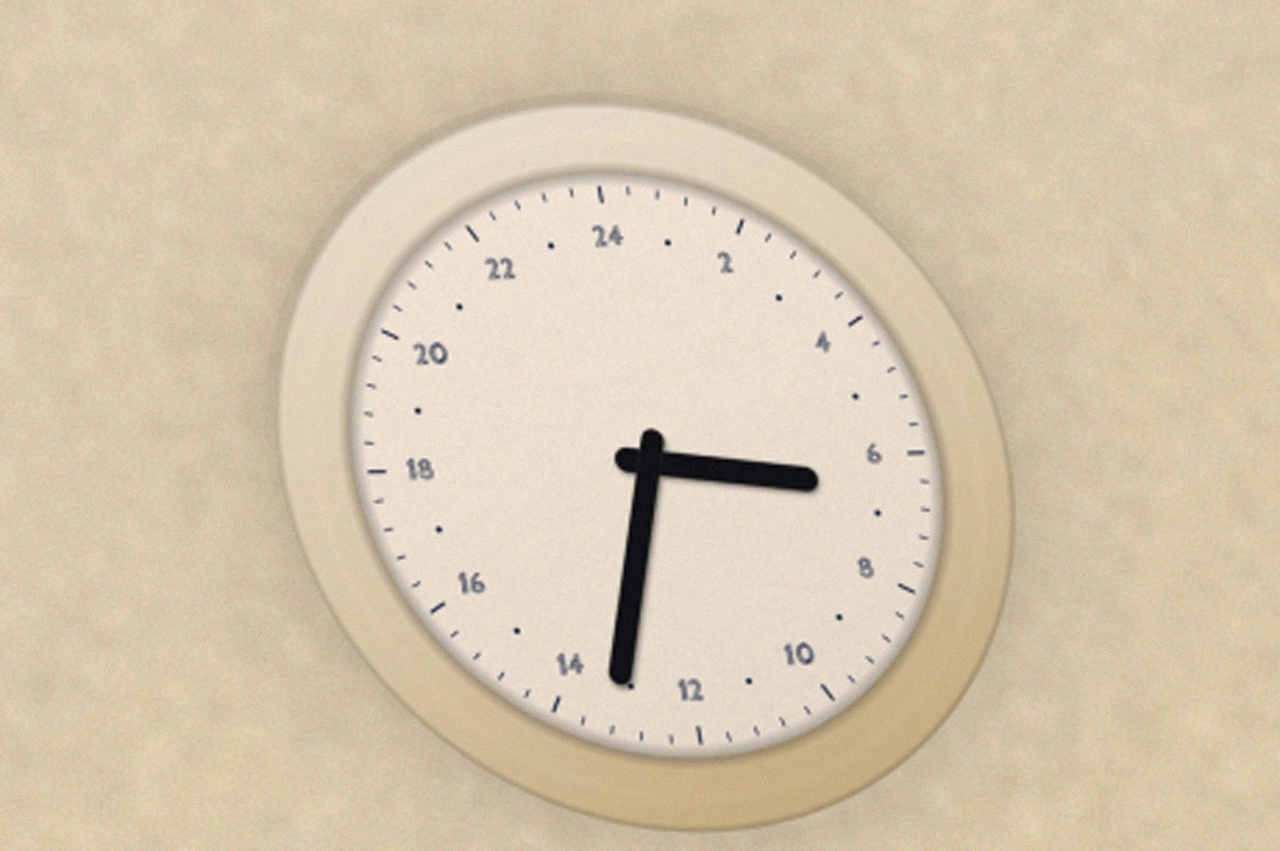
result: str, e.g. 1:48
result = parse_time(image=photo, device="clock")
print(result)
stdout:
6:33
